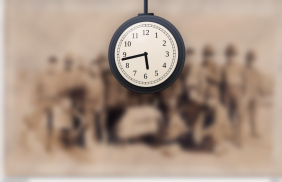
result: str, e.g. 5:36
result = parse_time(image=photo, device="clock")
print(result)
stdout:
5:43
